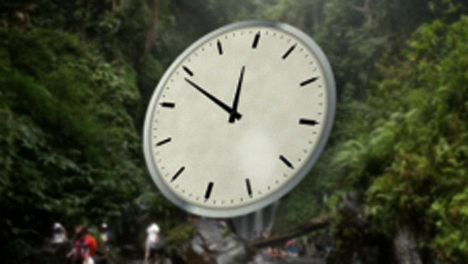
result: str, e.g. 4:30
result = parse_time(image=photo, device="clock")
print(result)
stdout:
11:49
